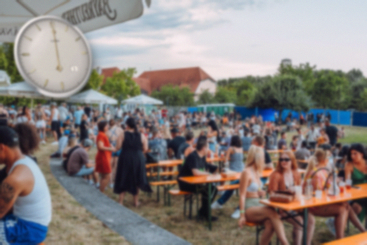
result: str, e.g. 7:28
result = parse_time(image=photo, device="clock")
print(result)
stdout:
6:00
